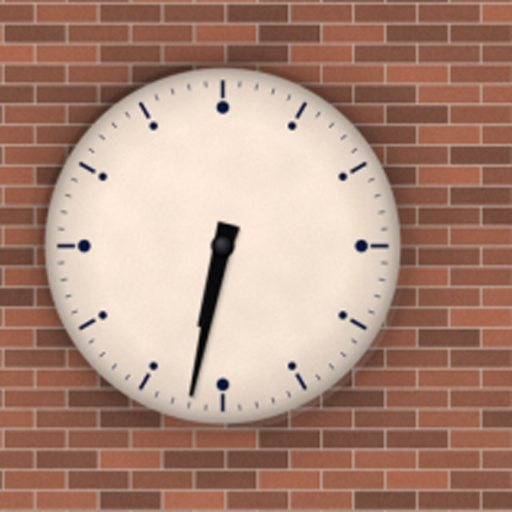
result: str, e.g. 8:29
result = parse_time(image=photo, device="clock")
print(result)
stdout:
6:32
